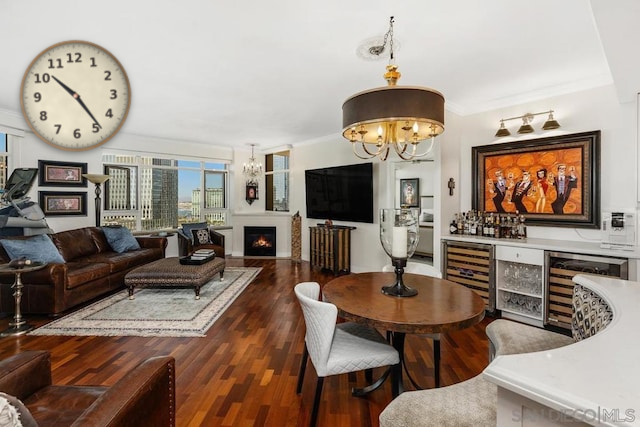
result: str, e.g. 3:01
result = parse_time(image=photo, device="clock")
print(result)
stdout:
10:24
